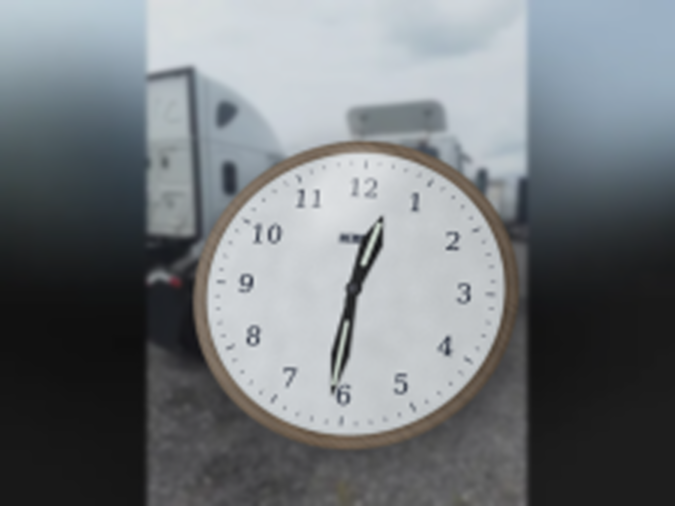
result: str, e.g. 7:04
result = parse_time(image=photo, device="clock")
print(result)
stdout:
12:31
